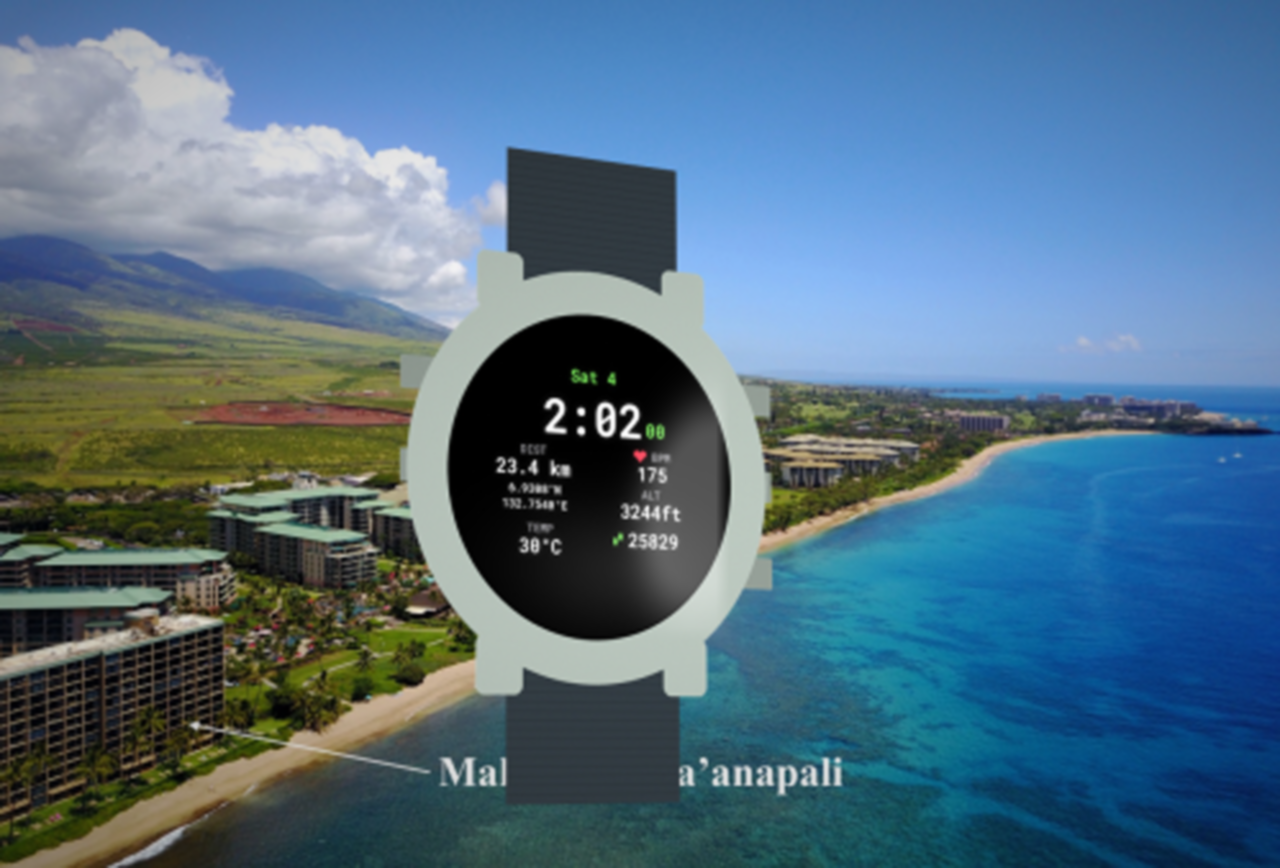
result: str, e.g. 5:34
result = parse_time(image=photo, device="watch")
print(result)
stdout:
2:02
